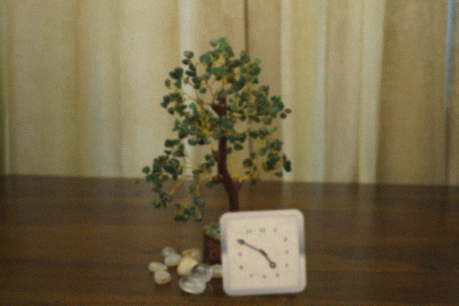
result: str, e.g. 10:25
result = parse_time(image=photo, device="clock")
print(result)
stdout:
4:50
